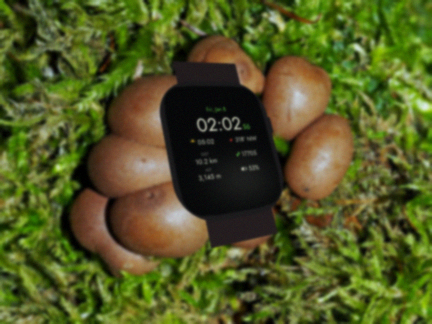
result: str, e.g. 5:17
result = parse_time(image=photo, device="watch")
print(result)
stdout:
2:02
